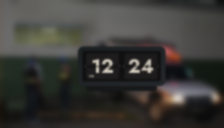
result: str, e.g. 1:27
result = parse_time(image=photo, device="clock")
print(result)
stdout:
12:24
